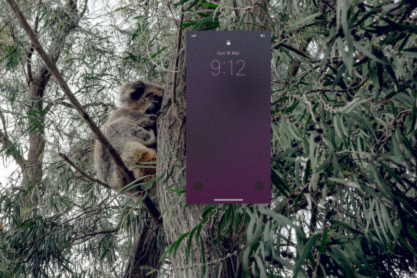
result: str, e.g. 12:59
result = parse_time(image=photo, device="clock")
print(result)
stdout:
9:12
